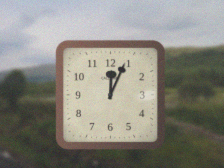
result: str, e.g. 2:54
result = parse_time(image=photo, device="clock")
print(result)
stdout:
12:04
